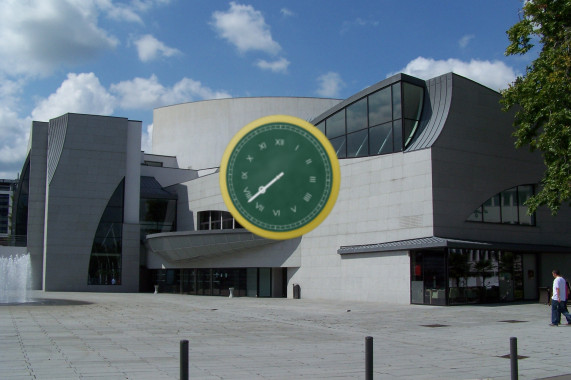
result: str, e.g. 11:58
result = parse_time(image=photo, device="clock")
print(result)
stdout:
7:38
